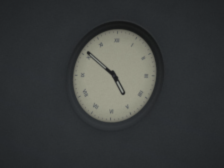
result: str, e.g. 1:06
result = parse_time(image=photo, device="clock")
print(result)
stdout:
4:51
